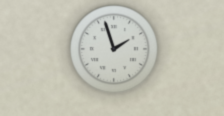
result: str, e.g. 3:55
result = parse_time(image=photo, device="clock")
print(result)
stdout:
1:57
